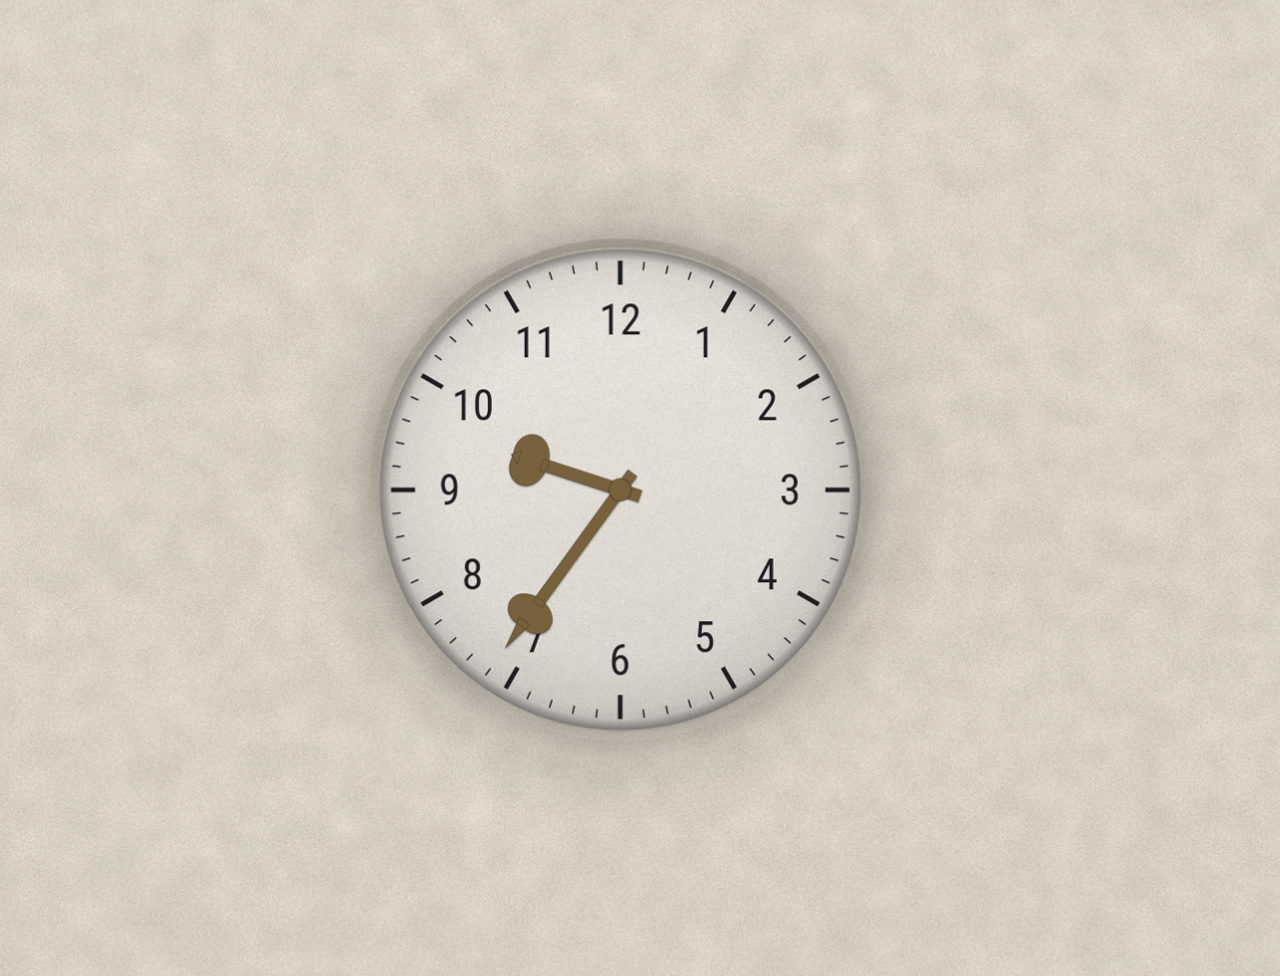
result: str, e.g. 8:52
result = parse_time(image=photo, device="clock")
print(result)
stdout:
9:36
